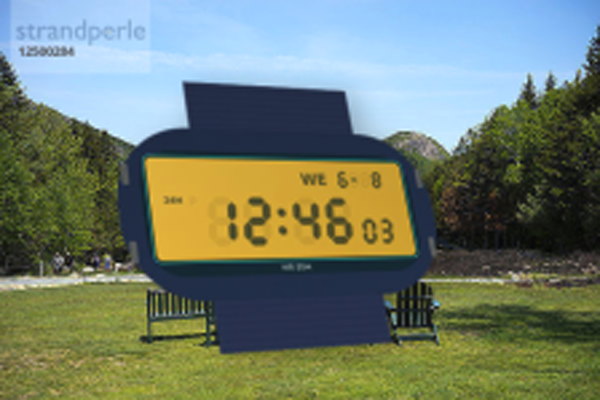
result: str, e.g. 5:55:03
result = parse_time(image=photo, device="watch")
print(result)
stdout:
12:46:03
